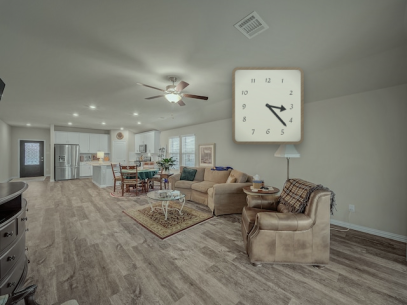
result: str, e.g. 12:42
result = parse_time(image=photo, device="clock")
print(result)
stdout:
3:23
